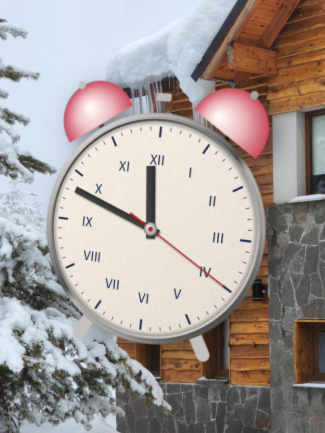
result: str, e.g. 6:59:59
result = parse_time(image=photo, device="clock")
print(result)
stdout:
11:48:20
